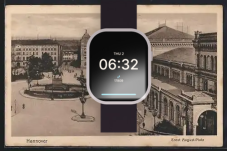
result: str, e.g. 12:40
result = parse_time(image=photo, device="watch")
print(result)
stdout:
6:32
